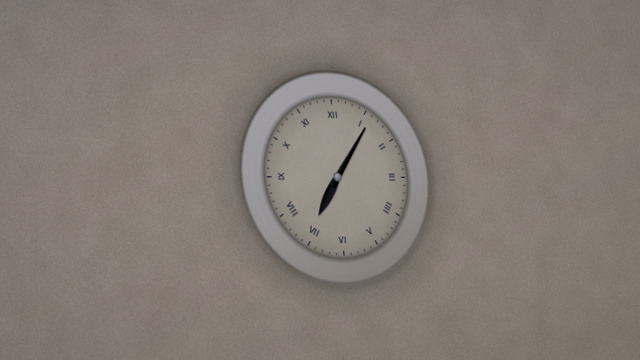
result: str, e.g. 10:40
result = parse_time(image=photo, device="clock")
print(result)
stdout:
7:06
